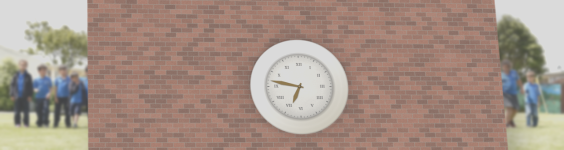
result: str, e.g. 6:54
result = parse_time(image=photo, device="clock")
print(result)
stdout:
6:47
